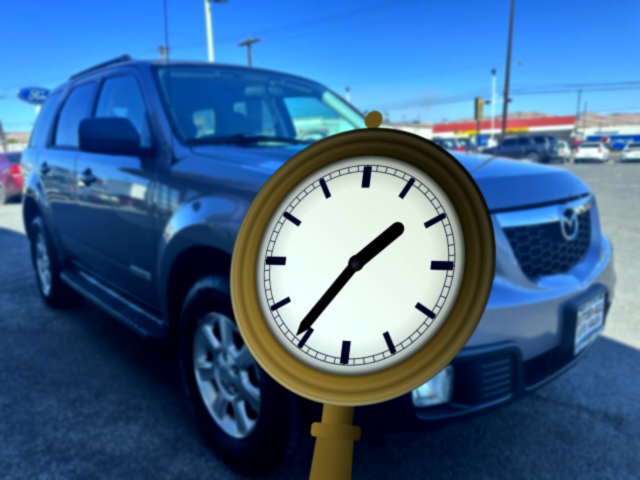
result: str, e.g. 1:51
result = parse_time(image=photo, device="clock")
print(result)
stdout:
1:36
